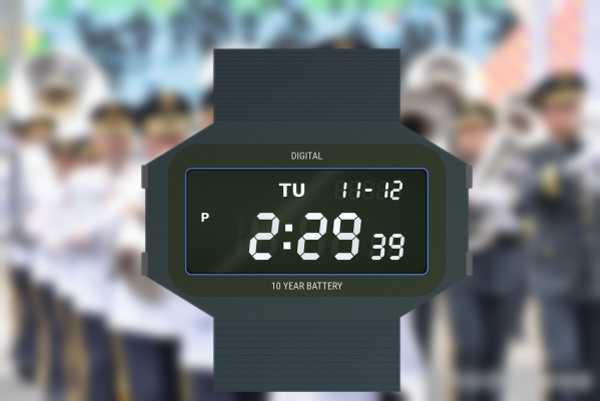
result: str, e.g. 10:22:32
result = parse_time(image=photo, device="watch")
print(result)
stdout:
2:29:39
